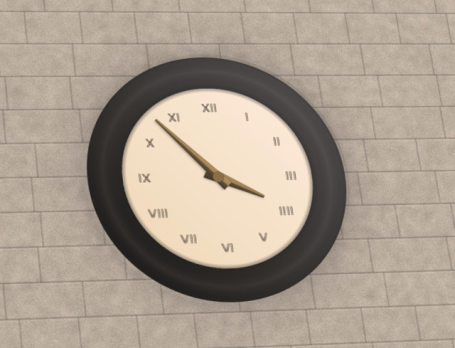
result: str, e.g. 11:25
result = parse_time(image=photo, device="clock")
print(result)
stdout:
3:53
